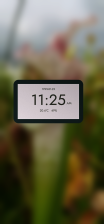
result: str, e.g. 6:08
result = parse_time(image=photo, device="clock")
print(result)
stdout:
11:25
